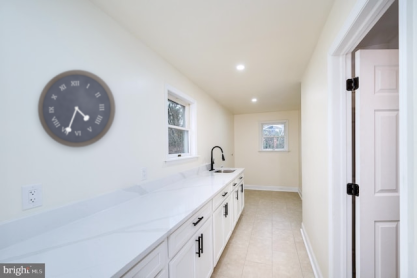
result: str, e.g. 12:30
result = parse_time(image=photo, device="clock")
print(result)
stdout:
4:34
